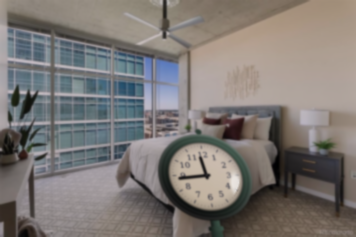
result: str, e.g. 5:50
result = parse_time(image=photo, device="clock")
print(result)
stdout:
11:44
